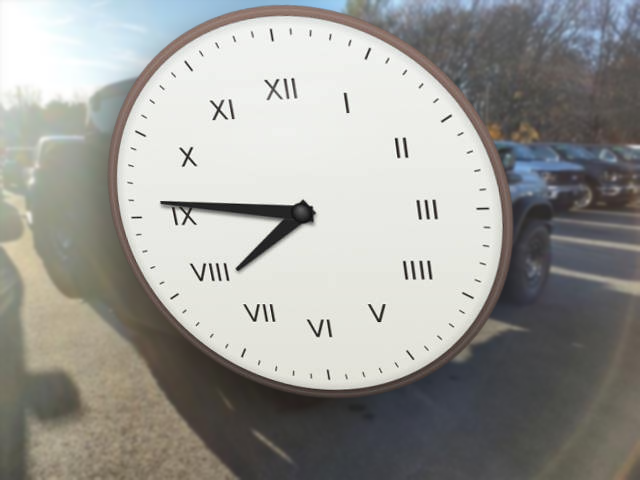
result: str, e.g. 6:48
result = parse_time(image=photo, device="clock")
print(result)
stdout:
7:46
